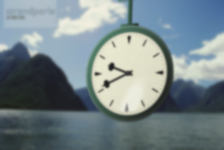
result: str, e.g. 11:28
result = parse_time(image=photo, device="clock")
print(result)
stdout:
9:41
